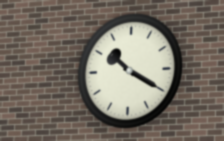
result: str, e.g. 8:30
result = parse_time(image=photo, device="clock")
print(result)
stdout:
10:20
